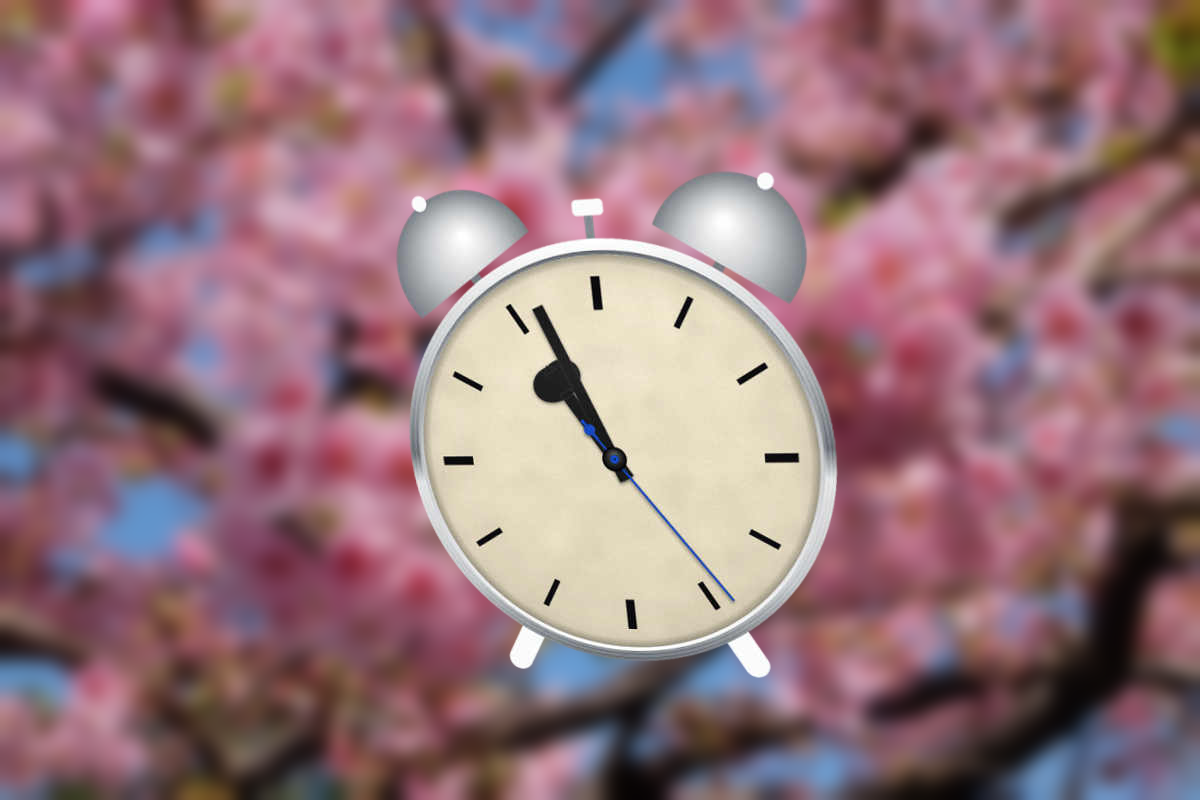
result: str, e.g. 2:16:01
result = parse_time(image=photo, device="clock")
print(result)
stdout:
10:56:24
